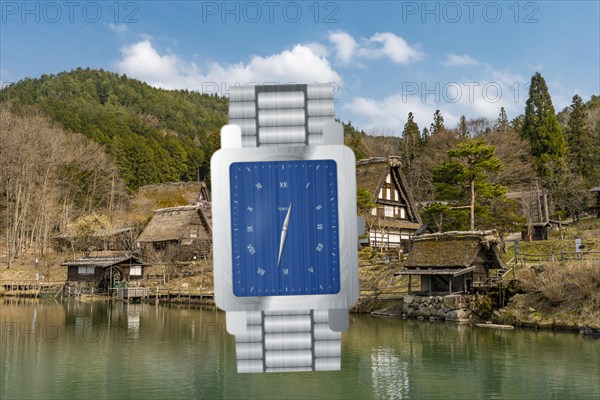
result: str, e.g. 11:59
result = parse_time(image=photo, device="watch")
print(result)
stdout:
12:32
